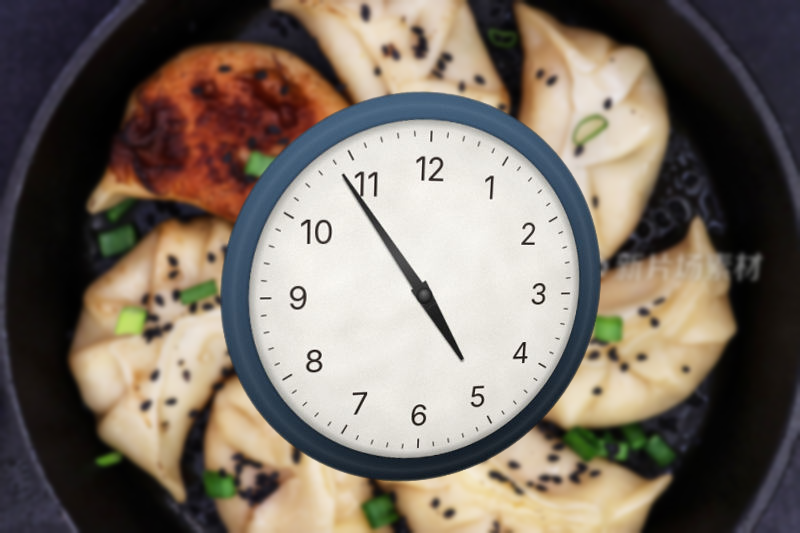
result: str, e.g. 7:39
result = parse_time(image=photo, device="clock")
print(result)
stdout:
4:54
